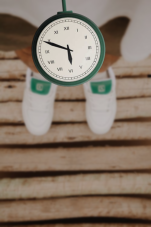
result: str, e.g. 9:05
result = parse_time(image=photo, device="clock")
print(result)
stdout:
5:49
